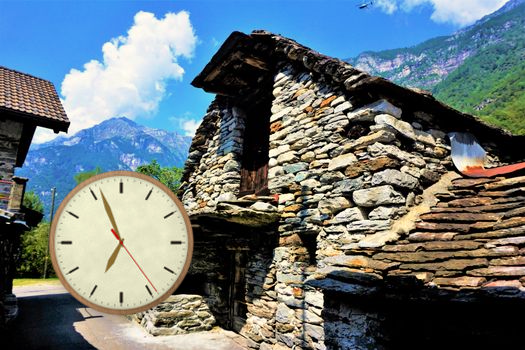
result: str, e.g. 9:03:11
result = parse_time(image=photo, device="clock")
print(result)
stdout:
6:56:24
